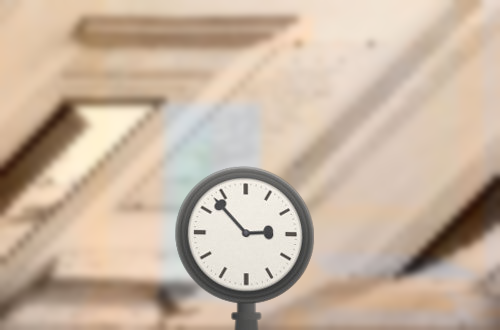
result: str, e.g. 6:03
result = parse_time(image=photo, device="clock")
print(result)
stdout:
2:53
